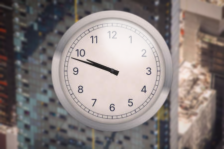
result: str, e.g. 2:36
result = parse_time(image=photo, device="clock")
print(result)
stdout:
9:48
